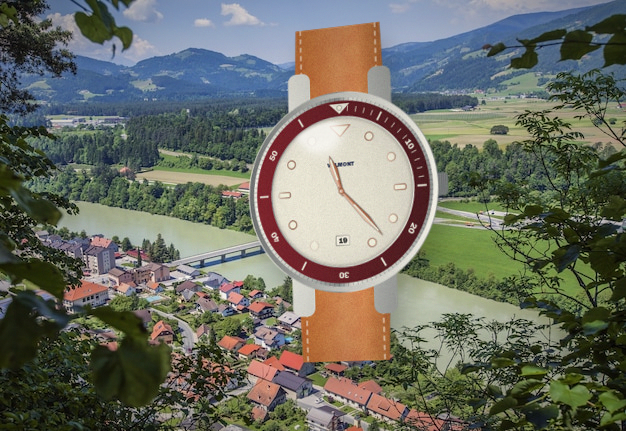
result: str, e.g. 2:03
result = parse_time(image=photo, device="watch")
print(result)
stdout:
11:23
